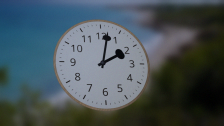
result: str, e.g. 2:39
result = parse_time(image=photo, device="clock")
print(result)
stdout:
2:02
